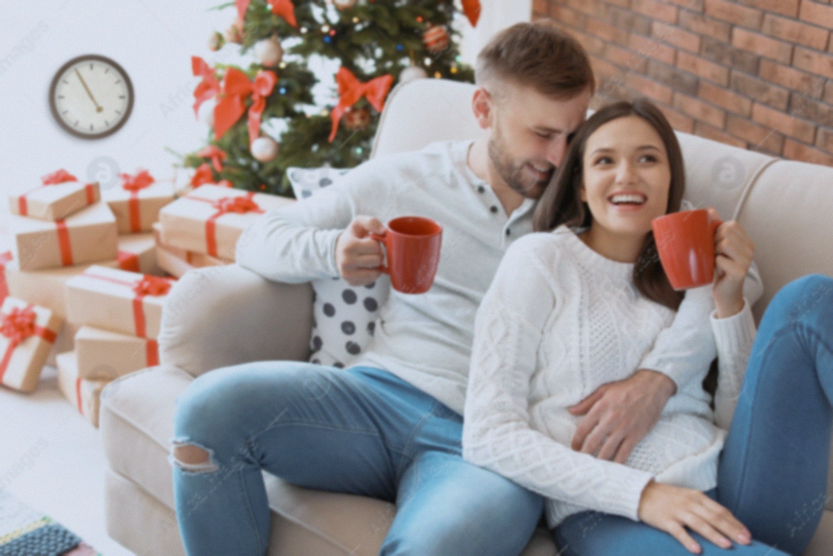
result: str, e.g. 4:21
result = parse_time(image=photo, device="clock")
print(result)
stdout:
4:55
